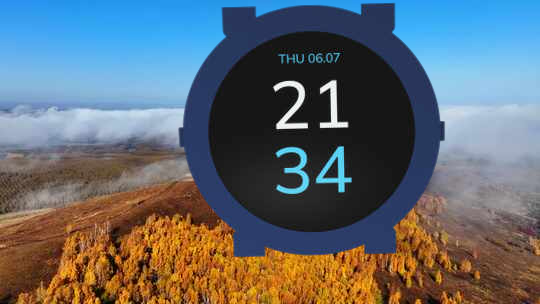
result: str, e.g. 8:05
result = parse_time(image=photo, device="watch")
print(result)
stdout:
21:34
